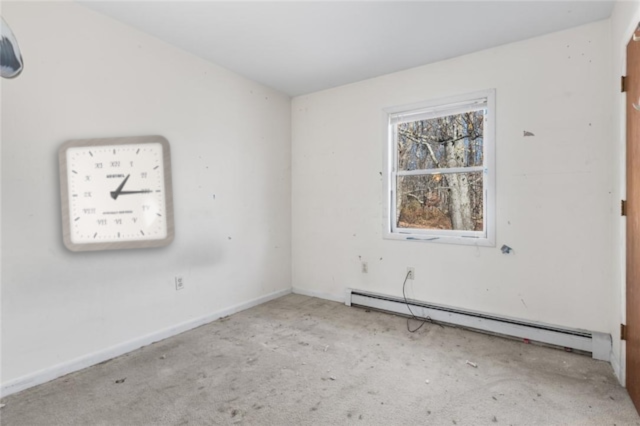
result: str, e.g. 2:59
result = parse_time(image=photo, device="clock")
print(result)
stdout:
1:15
